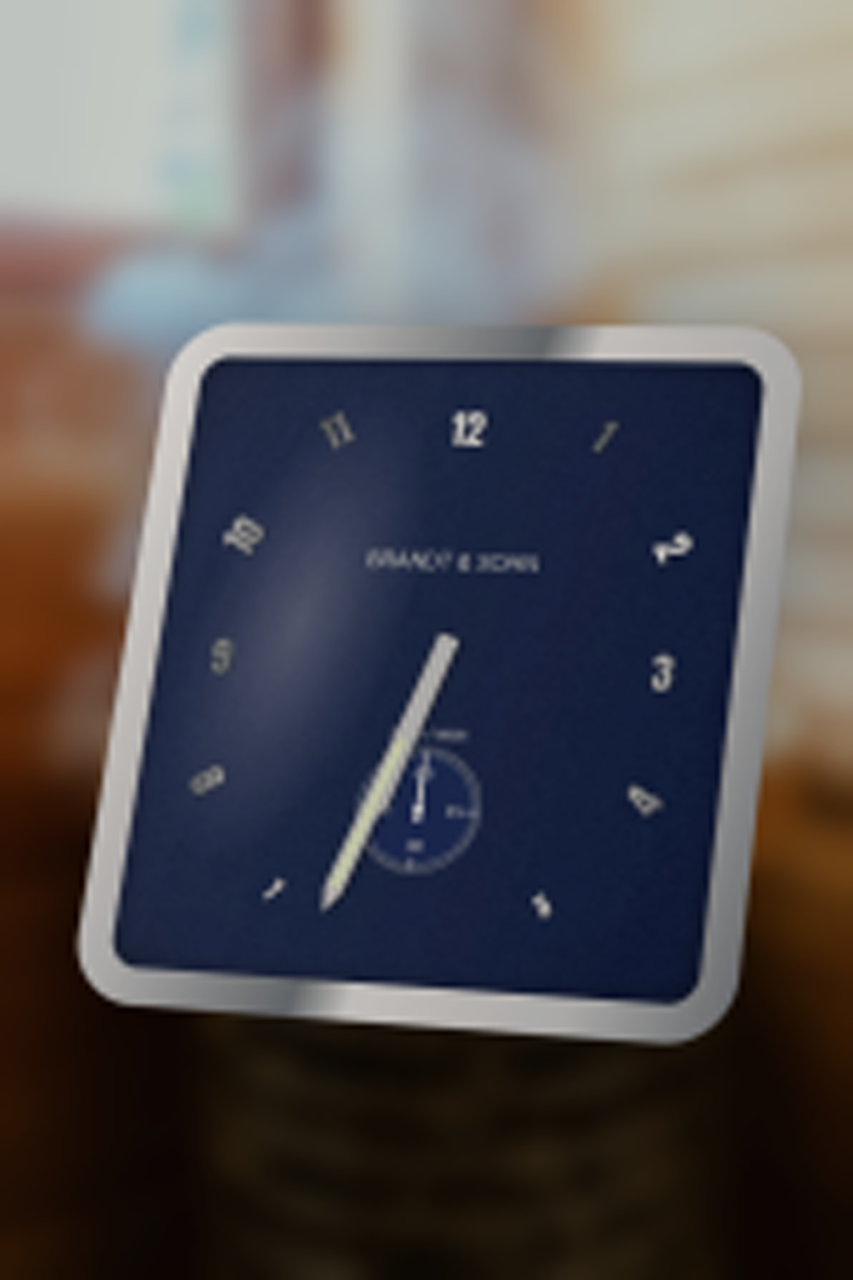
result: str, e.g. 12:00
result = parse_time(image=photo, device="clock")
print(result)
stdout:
6:33
